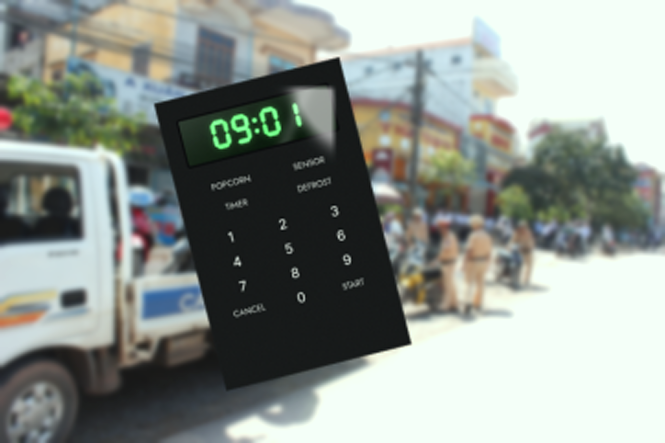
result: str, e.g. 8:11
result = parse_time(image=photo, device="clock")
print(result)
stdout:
9:01
